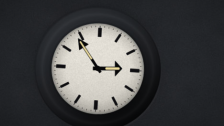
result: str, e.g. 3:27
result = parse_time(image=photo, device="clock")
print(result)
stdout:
2:54
